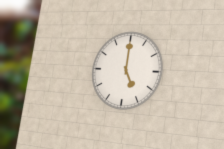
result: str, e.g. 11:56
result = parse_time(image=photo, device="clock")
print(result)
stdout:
5:00
